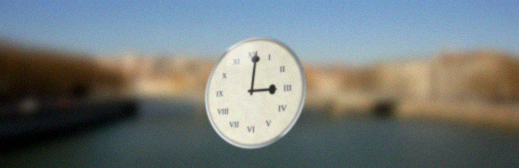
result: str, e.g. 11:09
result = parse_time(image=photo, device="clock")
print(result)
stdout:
3:01
